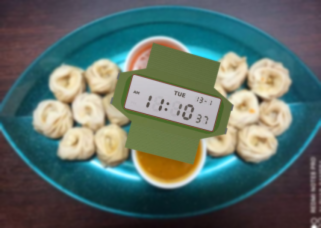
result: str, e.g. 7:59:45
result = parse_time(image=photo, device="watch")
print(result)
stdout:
11:10:37
